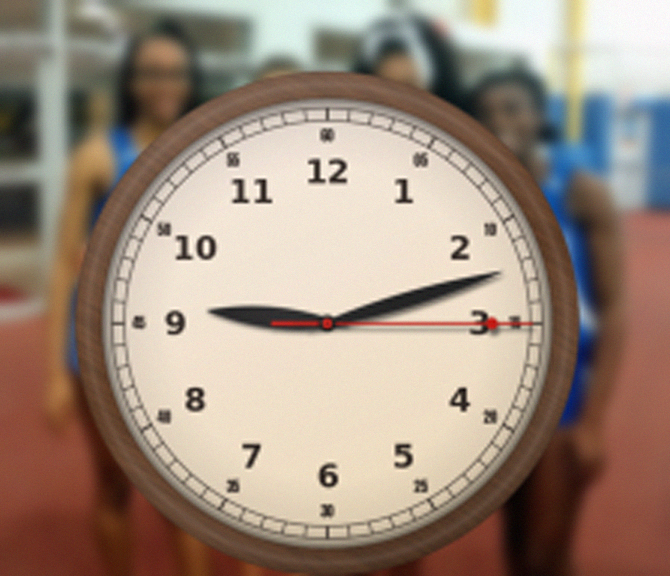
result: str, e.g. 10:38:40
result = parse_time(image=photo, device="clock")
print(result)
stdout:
9:12:15
